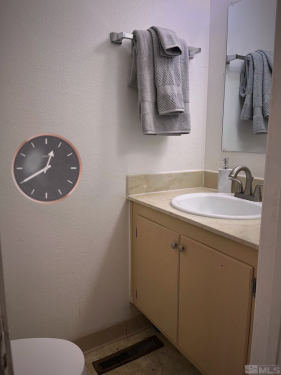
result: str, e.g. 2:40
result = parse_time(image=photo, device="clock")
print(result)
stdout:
12:40
